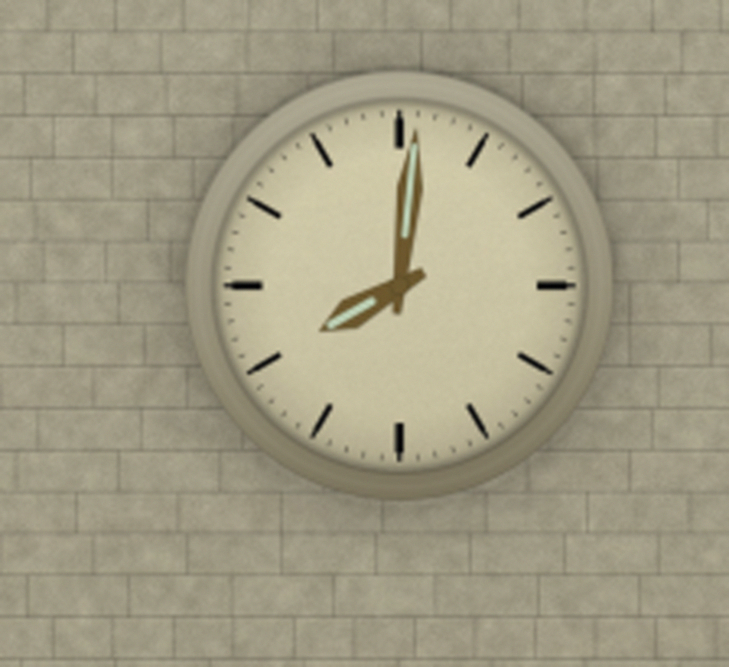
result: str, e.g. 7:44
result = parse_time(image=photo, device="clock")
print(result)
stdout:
8:01
